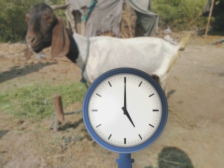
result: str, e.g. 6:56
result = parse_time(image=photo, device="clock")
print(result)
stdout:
5:00
